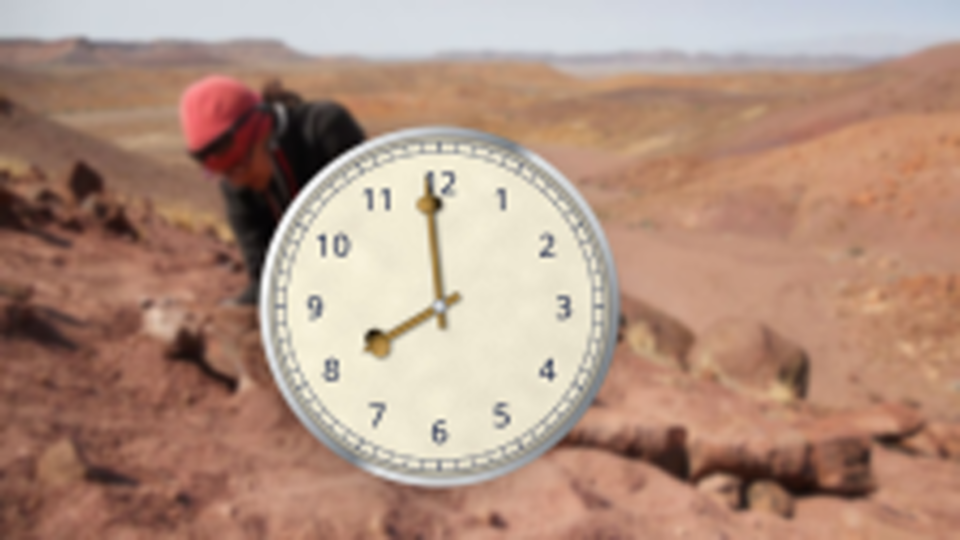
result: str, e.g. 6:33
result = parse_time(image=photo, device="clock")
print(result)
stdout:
7:59
